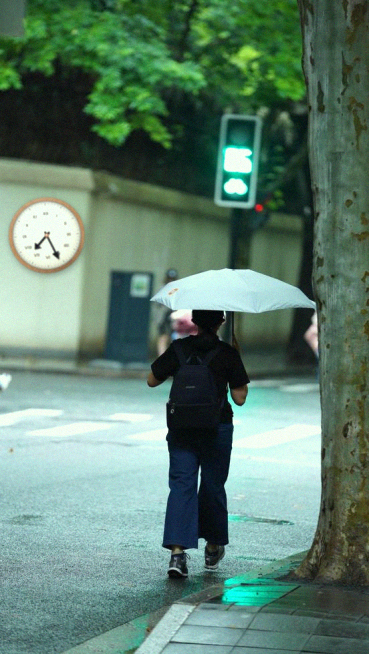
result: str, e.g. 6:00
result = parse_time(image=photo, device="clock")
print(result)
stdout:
7:26
